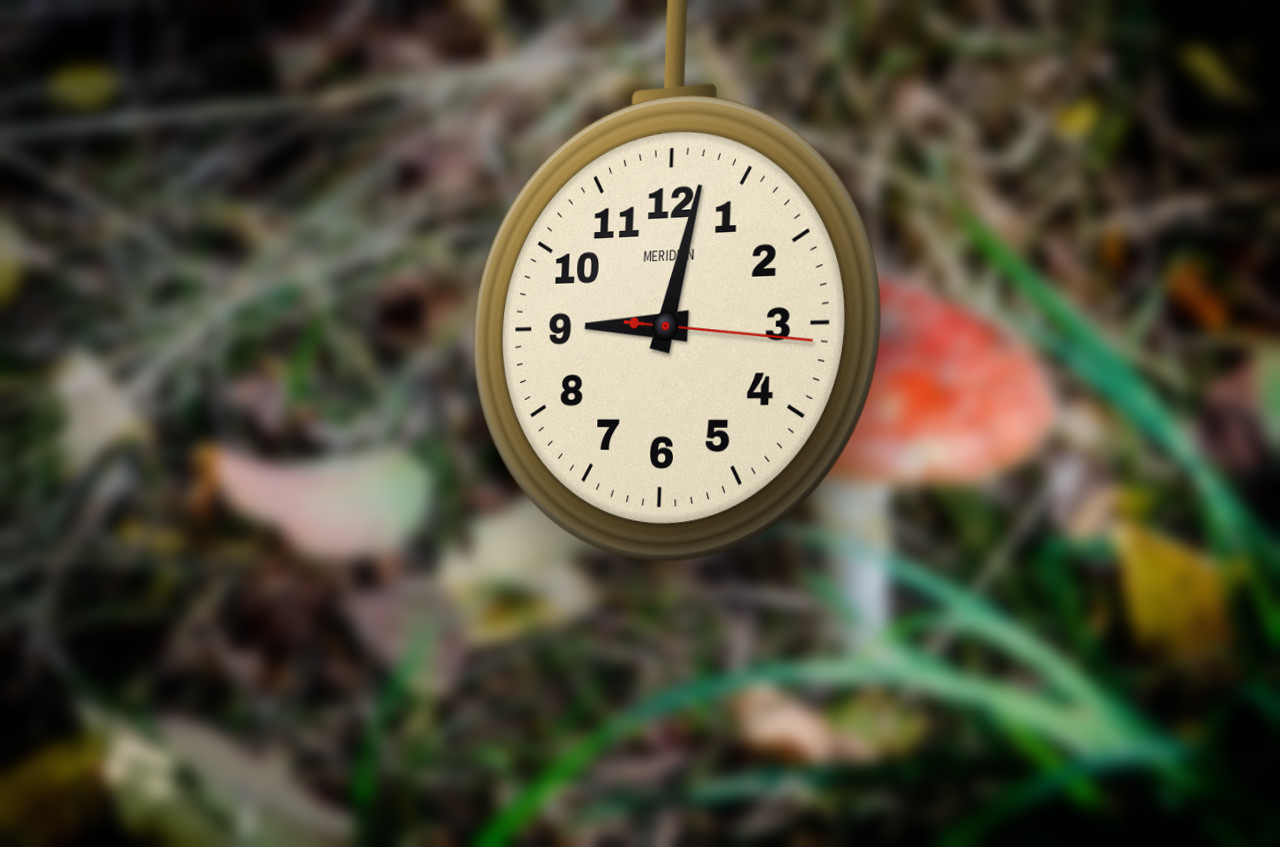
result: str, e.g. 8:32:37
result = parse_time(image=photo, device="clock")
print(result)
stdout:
9:02:16
